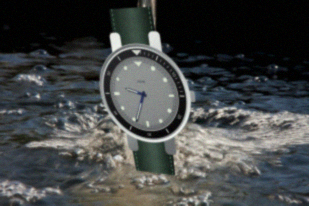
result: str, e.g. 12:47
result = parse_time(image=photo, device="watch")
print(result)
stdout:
9:34
